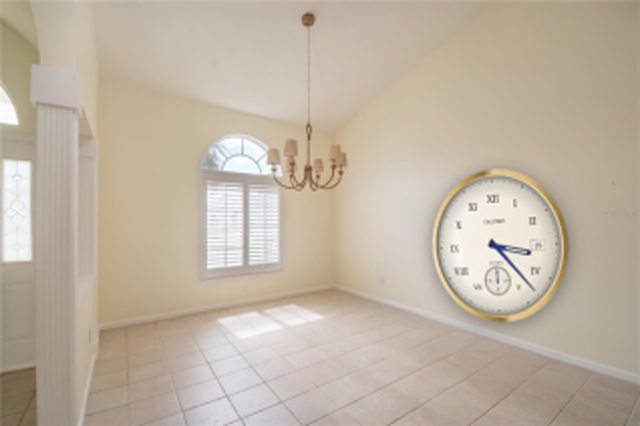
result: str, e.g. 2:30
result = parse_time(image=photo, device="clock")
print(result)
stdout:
3:23
